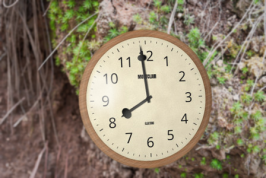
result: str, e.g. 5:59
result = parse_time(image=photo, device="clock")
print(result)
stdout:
7:59
